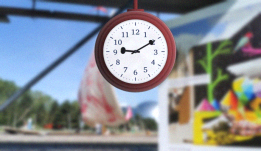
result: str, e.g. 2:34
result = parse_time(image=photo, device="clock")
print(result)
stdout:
9:10
